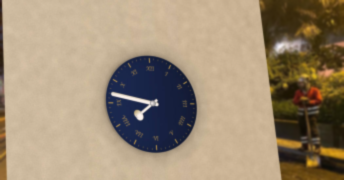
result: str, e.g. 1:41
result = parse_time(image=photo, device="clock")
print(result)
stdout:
7:47
